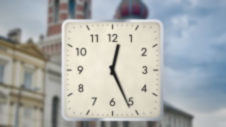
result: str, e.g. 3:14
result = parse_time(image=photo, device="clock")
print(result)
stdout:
12:26
